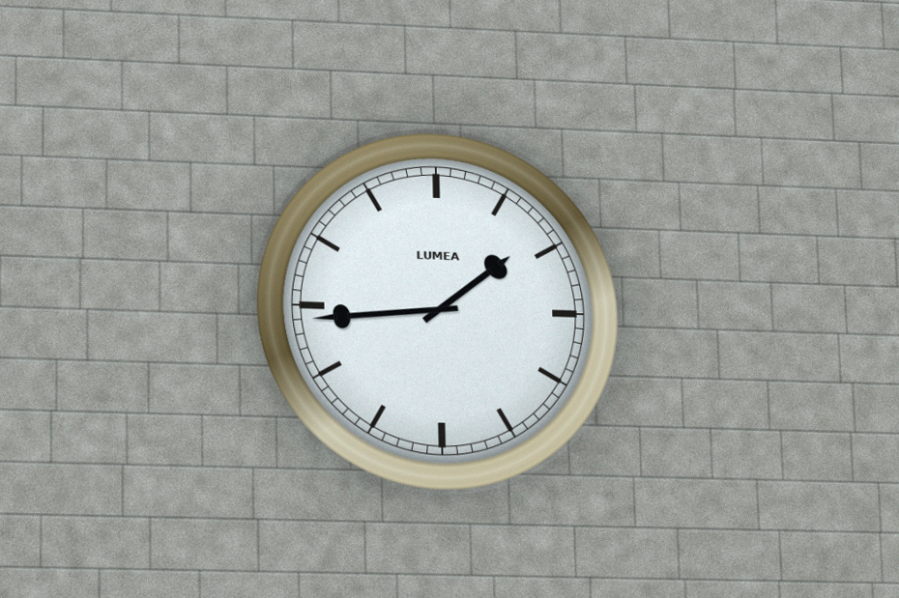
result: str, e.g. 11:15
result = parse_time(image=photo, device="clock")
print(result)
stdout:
1:44
